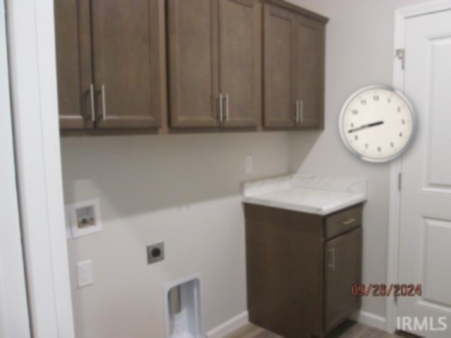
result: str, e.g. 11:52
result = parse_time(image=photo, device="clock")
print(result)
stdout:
8:43
